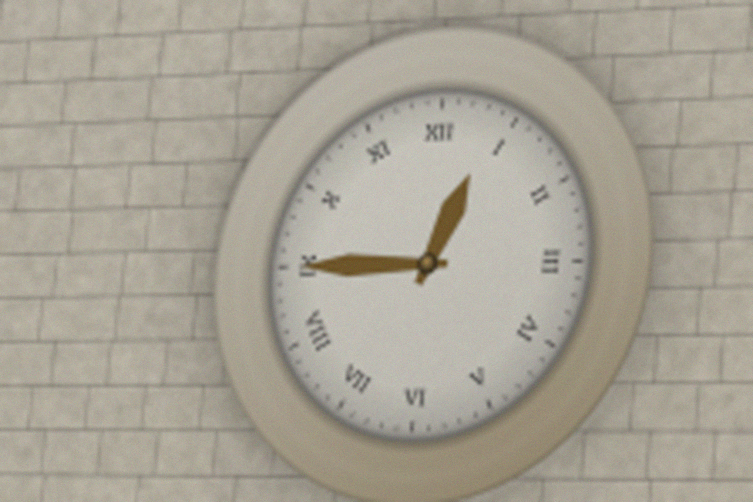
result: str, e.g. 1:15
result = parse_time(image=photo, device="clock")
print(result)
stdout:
12:45
